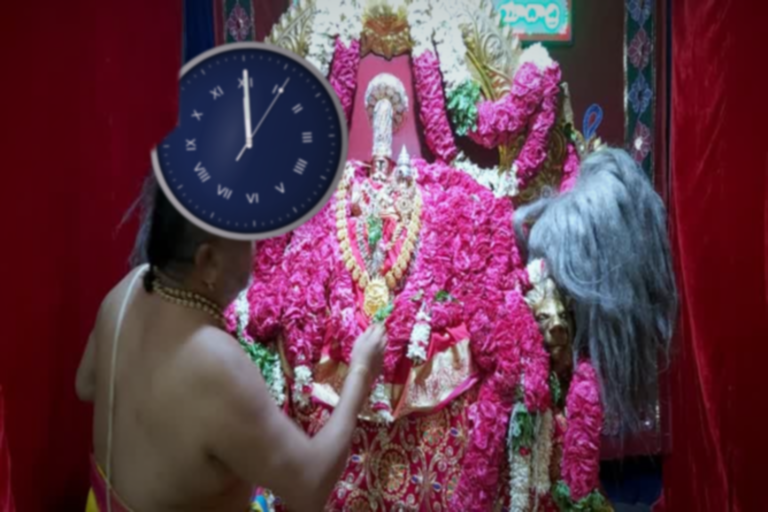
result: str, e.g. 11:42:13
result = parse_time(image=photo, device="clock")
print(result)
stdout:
12:00:06
